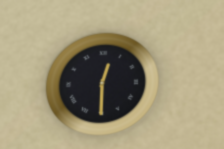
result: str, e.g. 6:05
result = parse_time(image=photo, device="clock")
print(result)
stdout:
12:30
